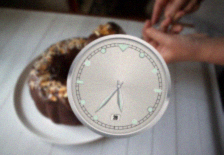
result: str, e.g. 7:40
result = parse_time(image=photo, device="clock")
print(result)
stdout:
5:36
